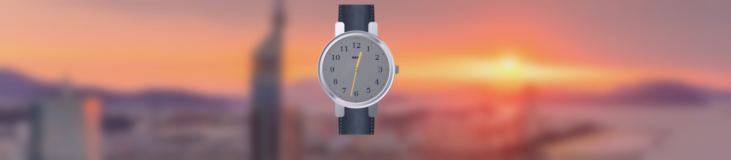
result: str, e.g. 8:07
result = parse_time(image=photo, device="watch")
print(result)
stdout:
12:32
